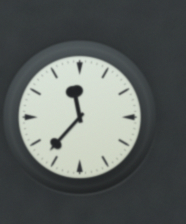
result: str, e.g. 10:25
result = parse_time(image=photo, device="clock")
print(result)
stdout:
11:37
